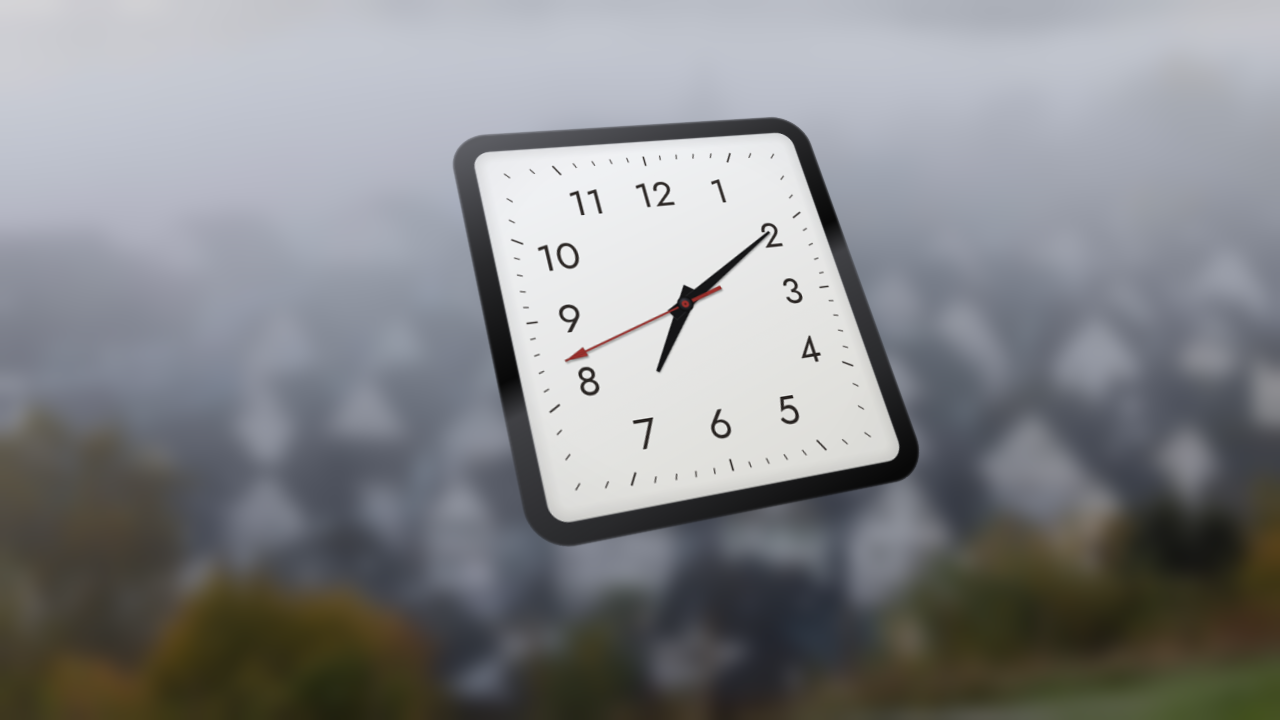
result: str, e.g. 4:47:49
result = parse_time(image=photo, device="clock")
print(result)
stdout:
7:09:42
